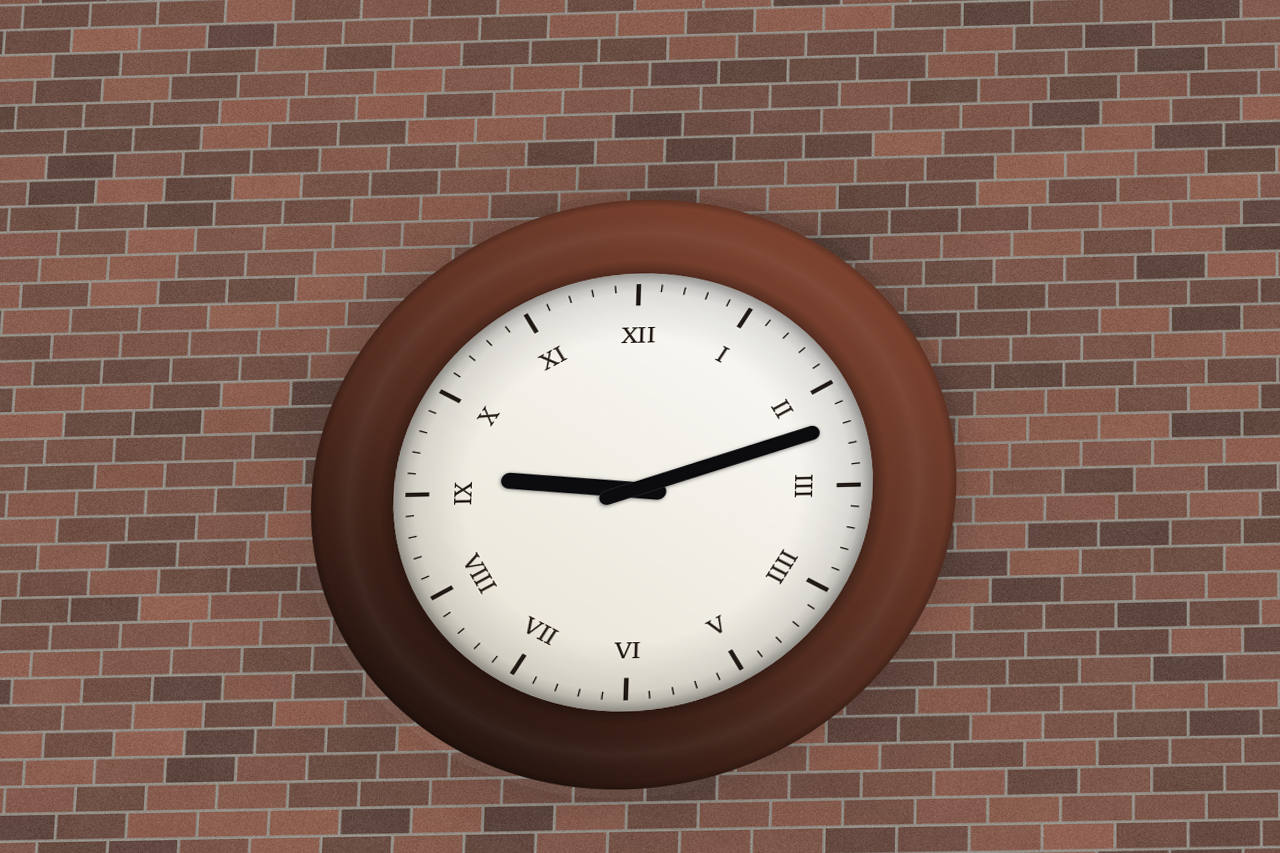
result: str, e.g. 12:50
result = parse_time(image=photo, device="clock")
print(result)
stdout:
9:12
